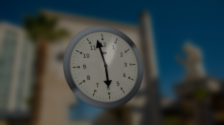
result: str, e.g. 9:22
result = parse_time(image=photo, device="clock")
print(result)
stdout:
5:58
